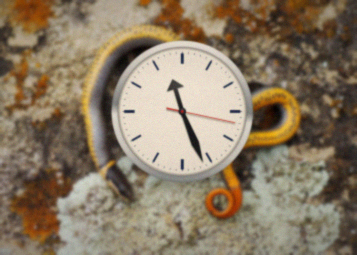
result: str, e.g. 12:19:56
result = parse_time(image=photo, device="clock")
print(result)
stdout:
11:26:17
